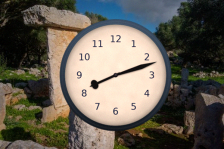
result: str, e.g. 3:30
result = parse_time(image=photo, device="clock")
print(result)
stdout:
8:12
